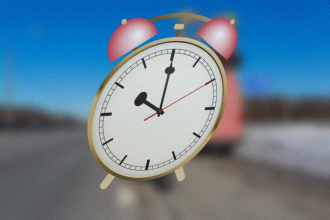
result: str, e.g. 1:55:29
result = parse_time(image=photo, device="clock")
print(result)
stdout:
10:00:10
